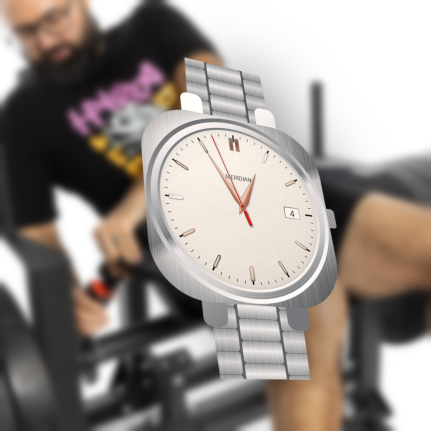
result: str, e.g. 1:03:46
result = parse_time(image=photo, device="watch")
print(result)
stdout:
12:54:57
